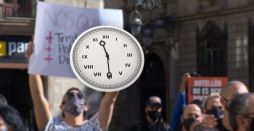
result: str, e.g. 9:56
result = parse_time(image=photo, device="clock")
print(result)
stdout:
11:30
